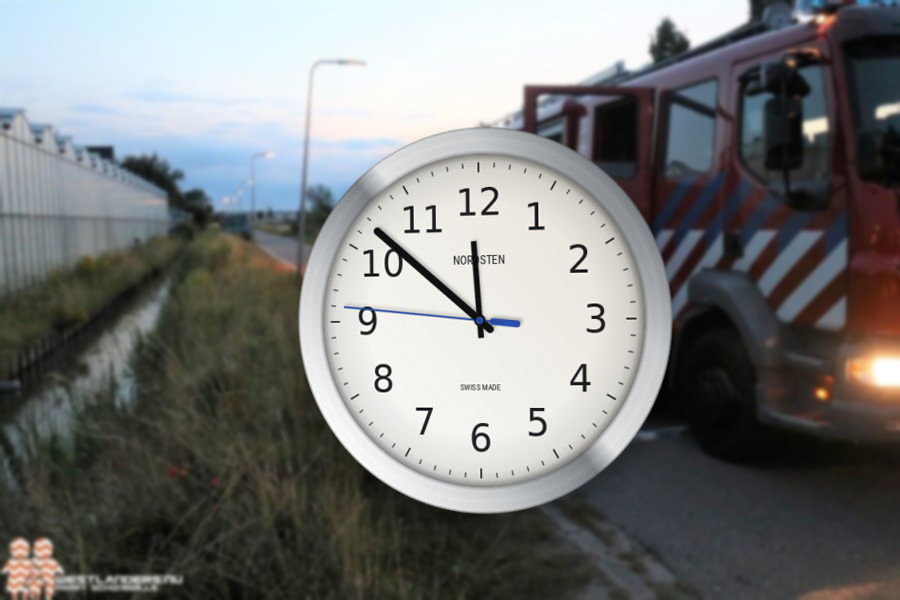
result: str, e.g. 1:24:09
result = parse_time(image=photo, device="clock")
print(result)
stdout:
11:51:46
